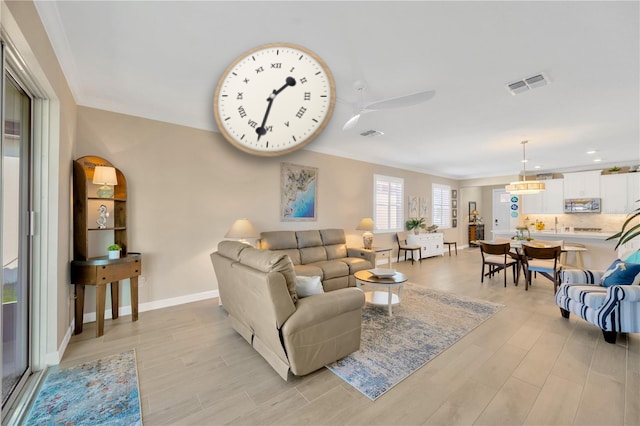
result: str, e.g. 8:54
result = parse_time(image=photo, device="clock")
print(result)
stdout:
1:32
